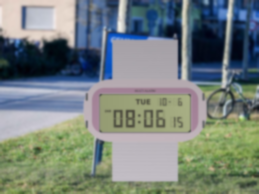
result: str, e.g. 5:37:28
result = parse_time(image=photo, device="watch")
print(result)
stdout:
8:06:15
